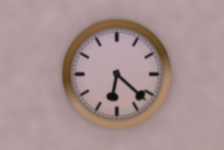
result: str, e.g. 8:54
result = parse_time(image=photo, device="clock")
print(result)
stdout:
6:22
